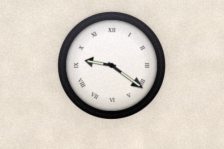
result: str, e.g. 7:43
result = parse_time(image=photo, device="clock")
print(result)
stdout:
9:21
